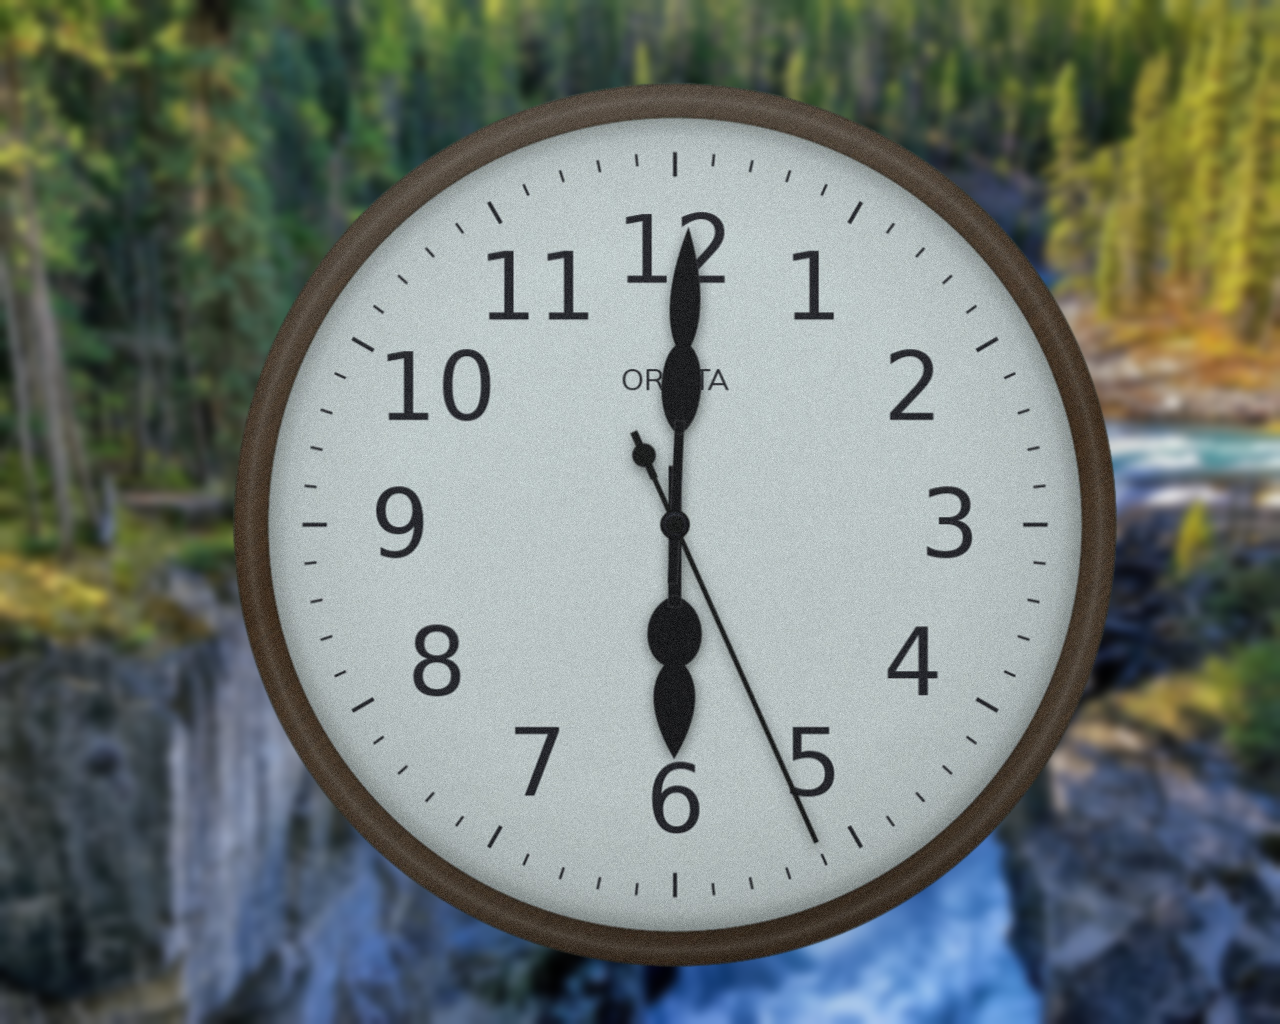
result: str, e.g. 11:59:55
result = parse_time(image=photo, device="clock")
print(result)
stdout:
6:00:26
